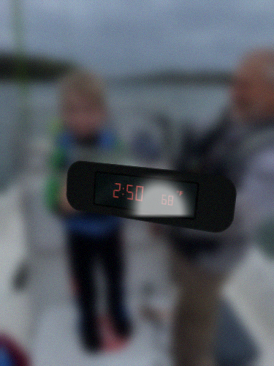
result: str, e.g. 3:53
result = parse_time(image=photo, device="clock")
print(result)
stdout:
2:50
